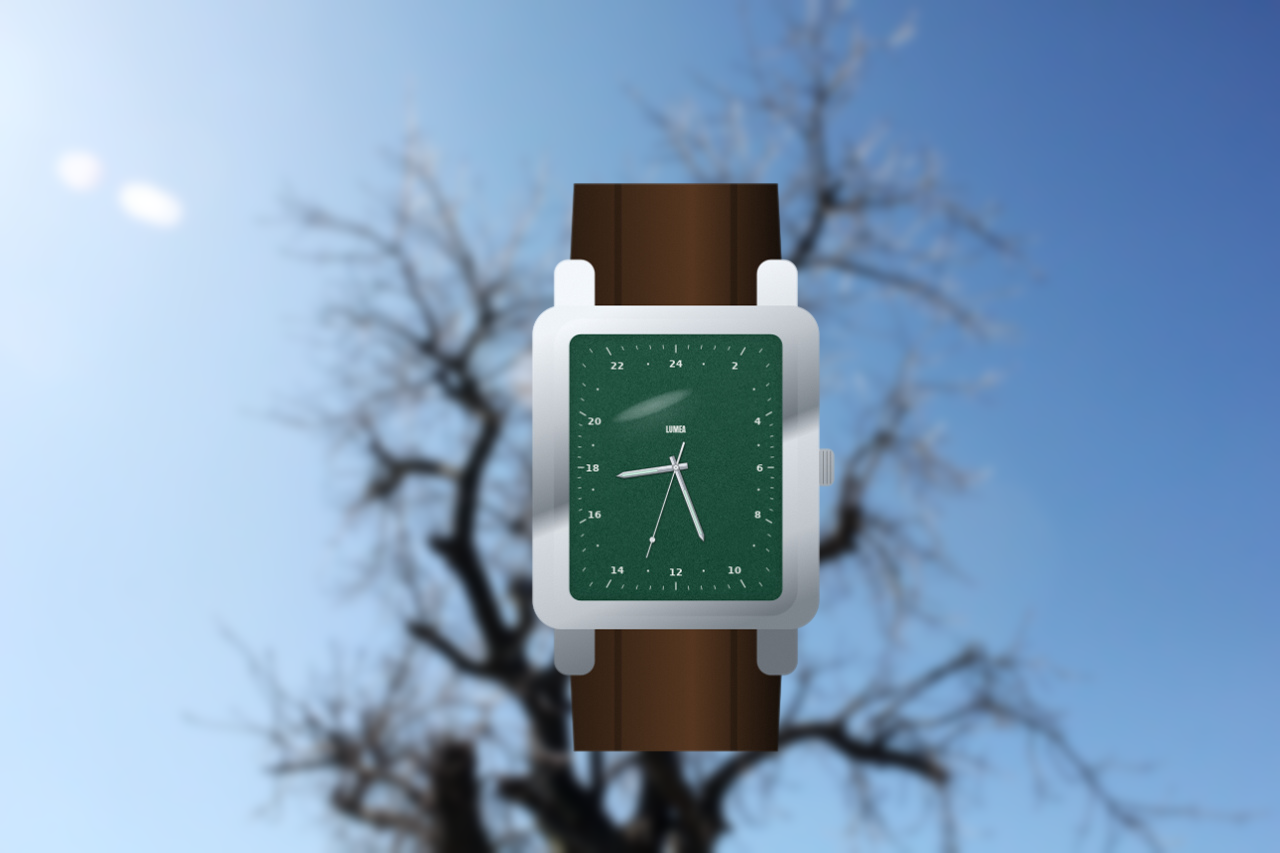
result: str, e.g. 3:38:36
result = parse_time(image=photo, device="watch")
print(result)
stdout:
17:26:33
